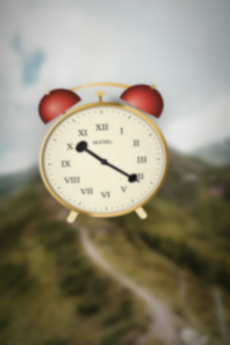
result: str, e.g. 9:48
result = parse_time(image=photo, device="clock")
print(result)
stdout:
10:21
